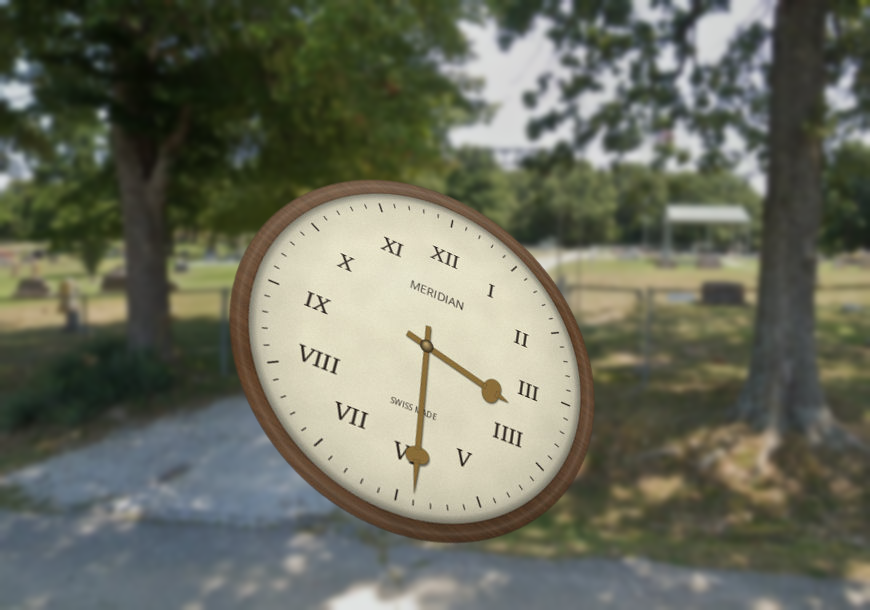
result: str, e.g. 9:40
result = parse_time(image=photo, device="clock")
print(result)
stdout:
3:29
